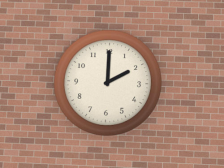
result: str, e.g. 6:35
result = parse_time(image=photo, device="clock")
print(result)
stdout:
2:00
